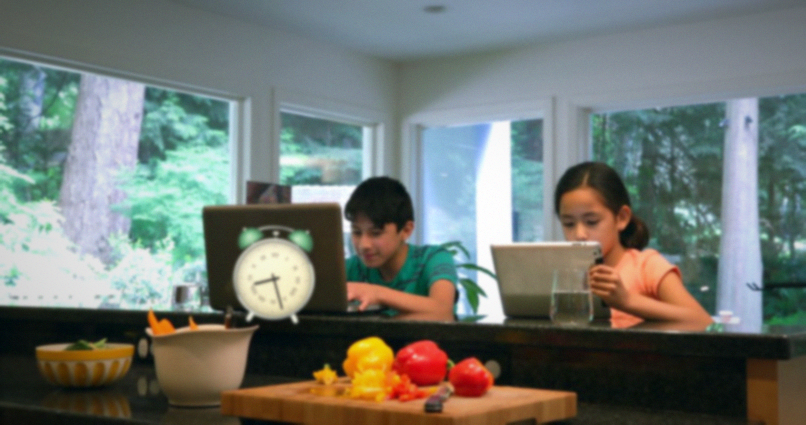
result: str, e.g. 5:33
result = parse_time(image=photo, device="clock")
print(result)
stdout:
8:27
